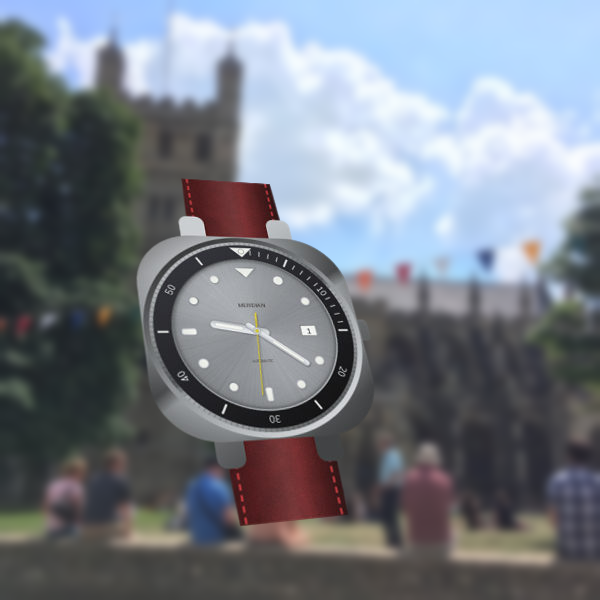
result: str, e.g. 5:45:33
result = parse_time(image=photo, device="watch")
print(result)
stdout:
9:21:31
